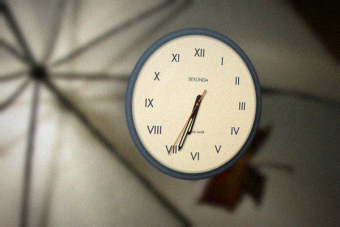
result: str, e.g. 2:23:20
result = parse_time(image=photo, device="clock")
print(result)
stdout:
6:33:35
